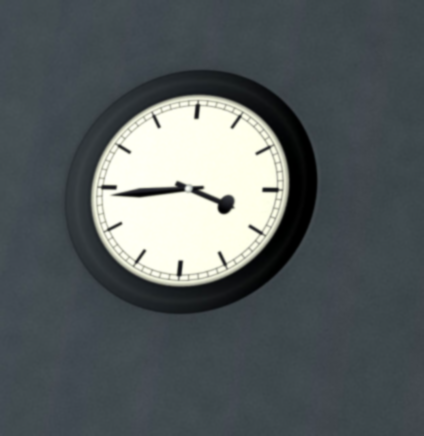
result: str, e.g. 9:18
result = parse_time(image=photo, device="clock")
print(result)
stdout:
3:44
